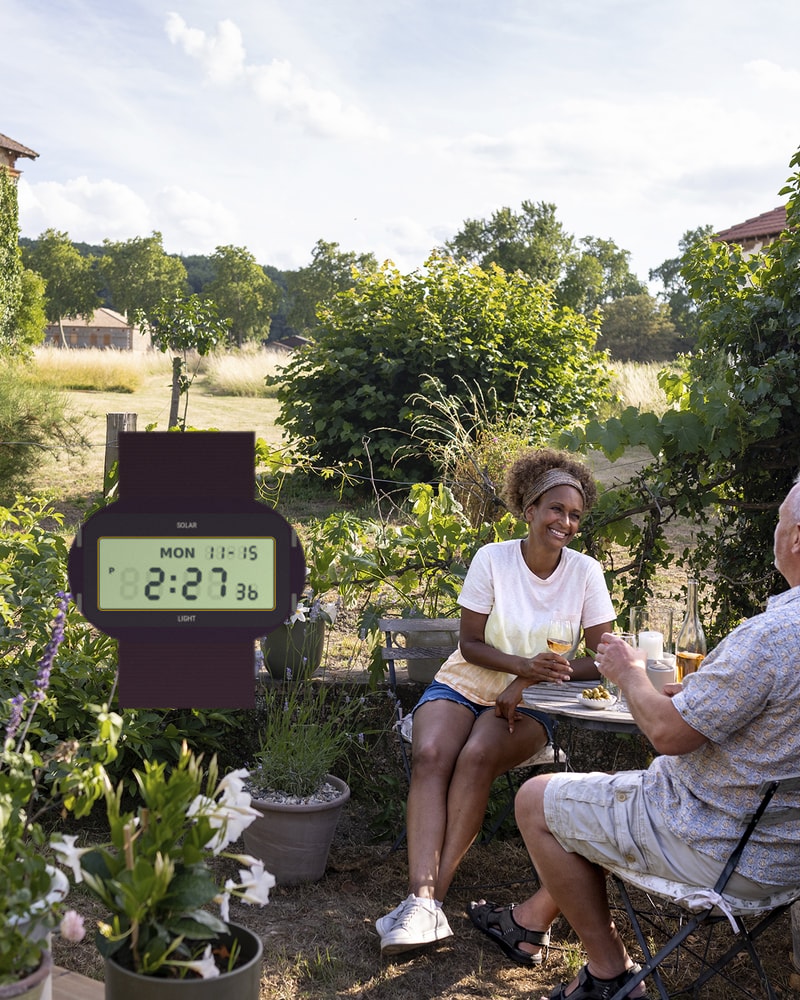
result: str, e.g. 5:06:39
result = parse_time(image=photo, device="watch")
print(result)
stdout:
2:27:36
